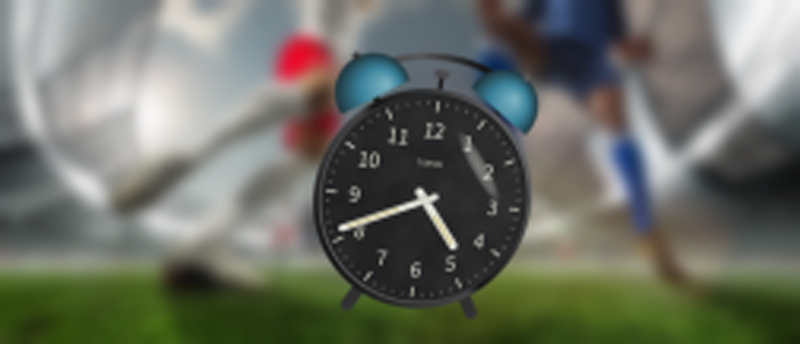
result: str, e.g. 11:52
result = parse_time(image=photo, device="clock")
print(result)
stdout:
4:41
